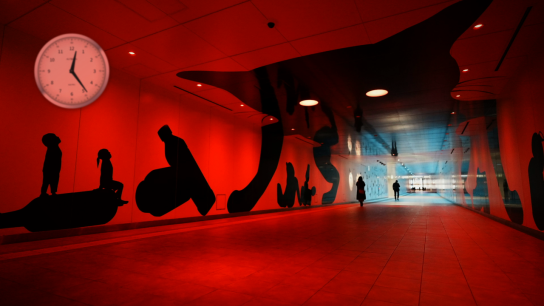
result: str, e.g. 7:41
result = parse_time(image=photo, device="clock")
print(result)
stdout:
12:24
